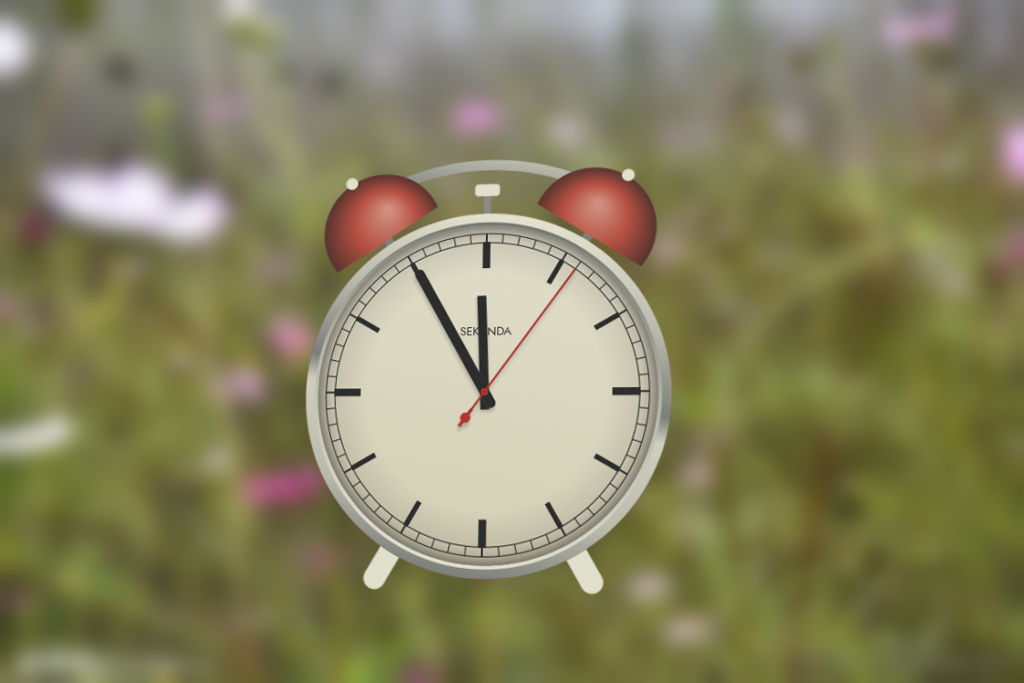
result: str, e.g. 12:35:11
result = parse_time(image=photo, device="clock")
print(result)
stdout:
11:55:06
